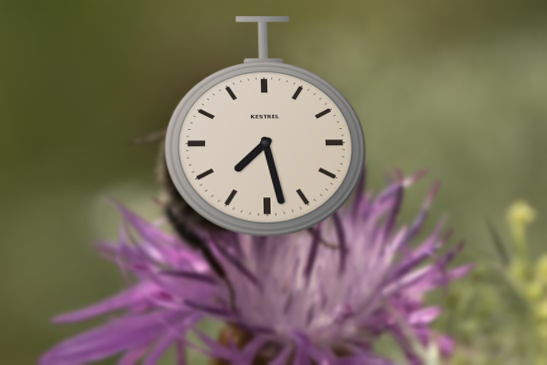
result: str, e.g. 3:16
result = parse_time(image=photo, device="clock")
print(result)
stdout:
7:28
